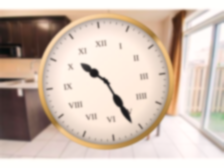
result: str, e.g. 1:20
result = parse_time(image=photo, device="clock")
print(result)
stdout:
10:26
